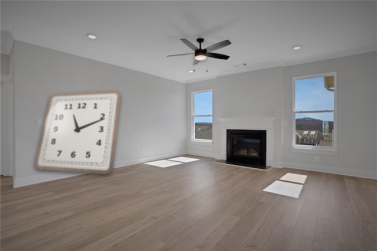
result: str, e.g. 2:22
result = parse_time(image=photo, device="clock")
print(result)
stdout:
11:11
